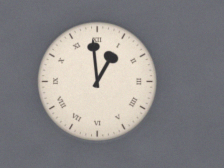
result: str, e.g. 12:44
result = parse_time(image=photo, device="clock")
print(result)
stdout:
12:59
